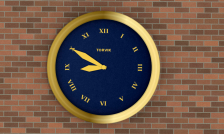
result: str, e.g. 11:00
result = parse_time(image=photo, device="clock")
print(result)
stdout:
8:50
